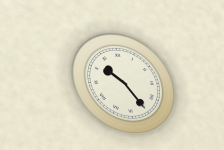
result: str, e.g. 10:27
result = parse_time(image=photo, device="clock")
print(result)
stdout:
10:25
